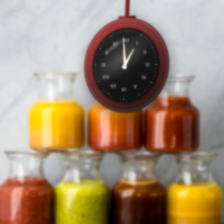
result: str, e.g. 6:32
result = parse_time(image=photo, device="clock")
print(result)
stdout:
12:59
